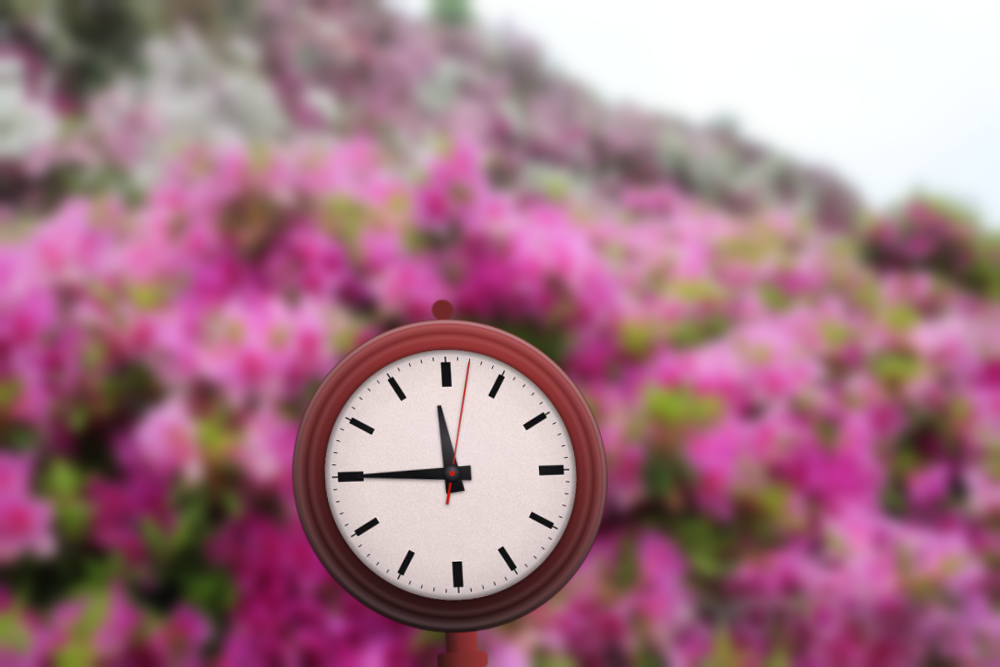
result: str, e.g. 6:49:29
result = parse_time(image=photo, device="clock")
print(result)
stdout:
11:45:02
